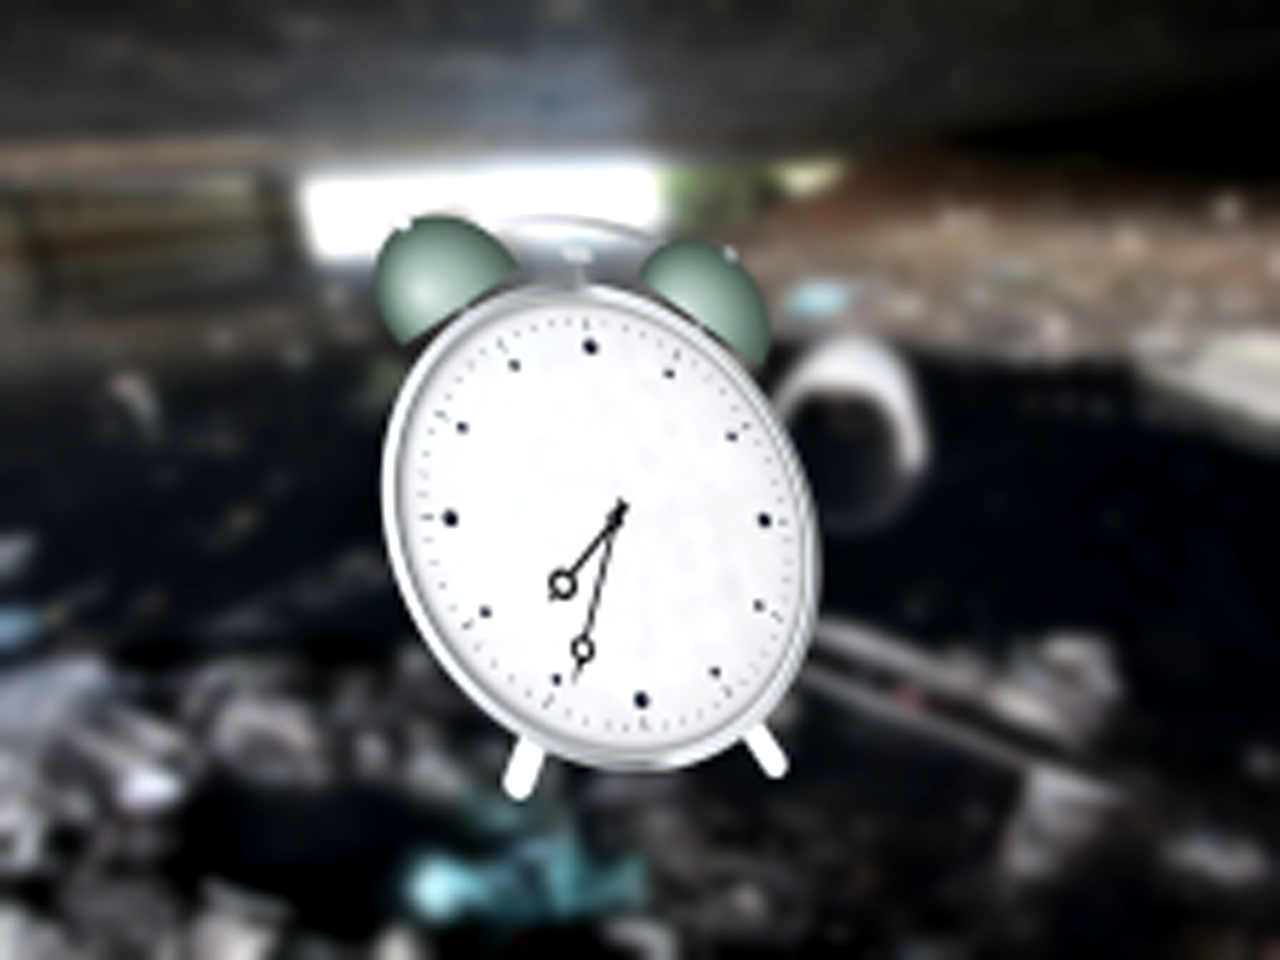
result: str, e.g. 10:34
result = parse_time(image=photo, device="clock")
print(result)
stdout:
7:34
